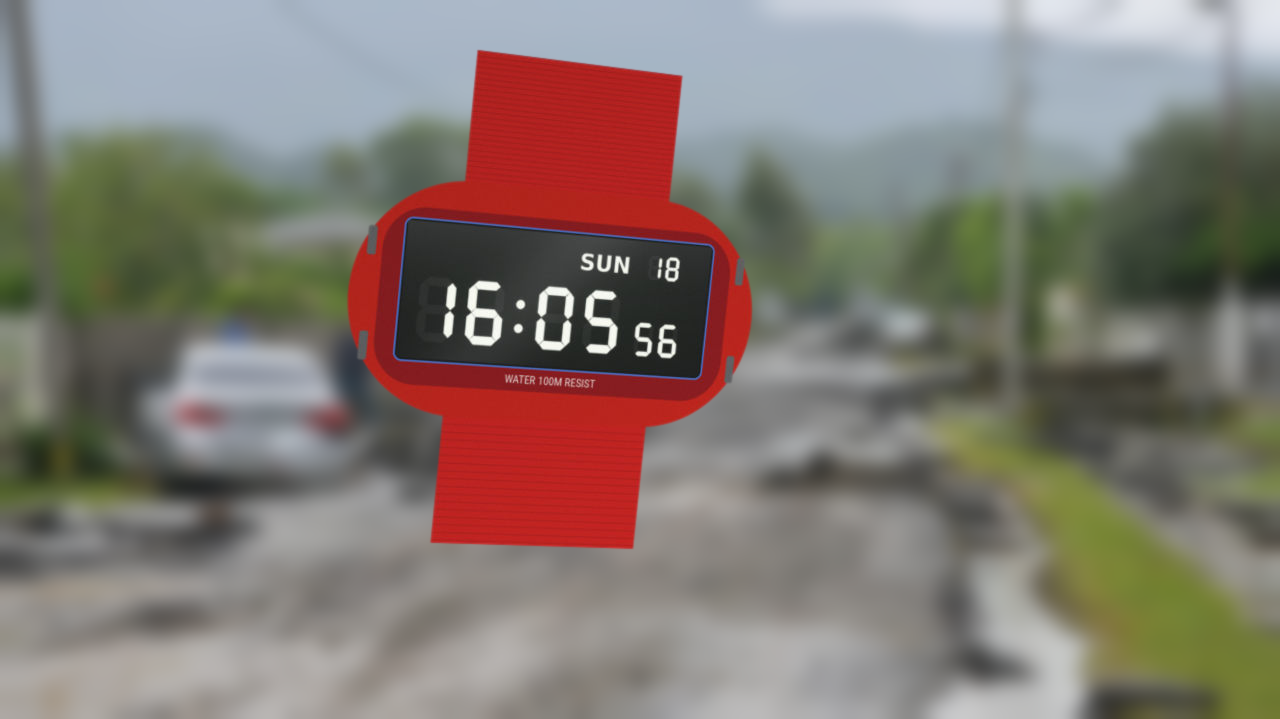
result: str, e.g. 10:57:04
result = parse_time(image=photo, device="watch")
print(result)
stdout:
16:05:56
